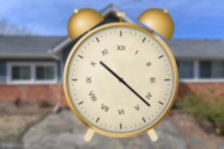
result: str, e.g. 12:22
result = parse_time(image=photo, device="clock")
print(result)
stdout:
10:22
